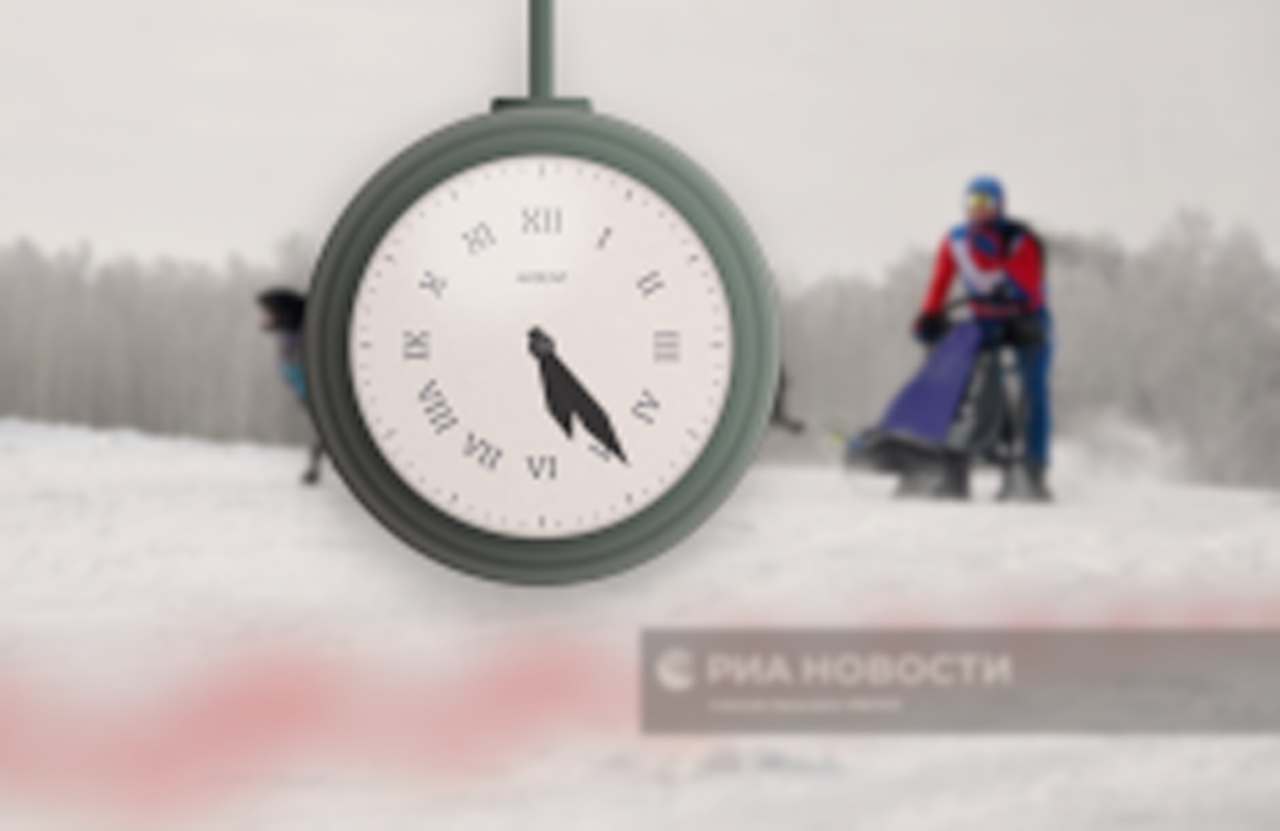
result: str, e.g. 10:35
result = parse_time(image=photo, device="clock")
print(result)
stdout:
5:24
